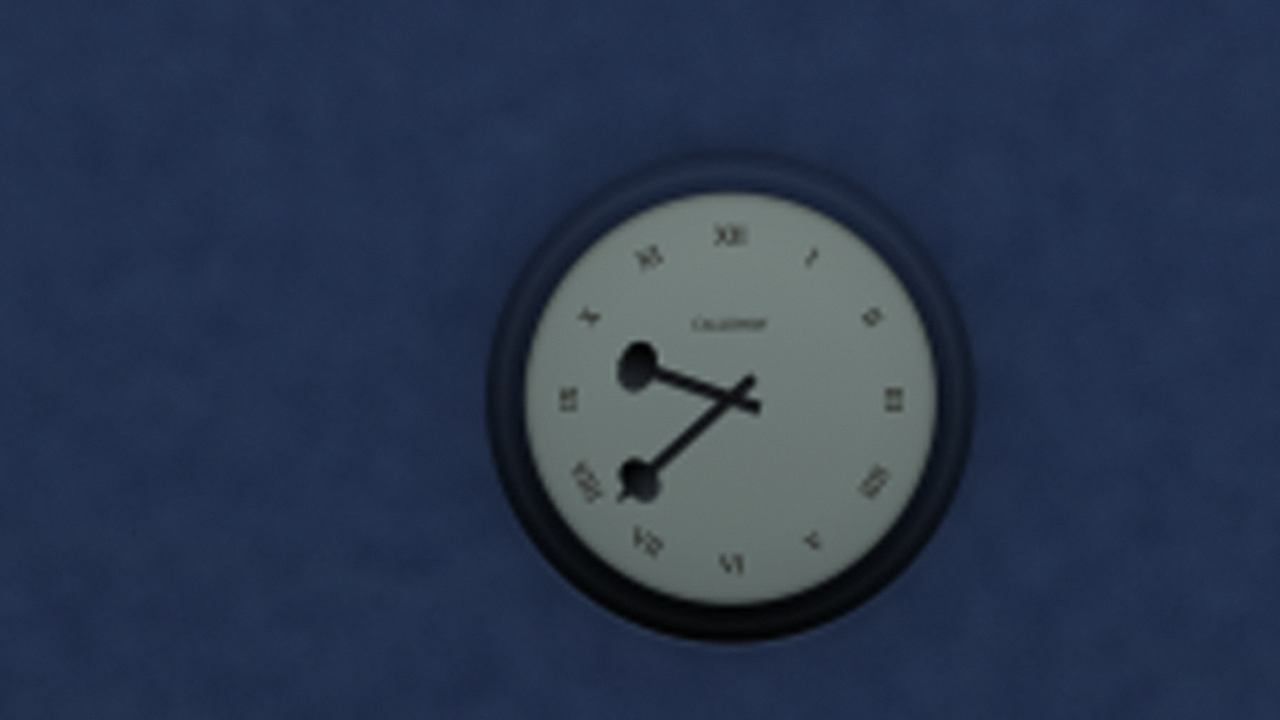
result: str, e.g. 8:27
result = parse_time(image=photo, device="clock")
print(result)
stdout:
9:38
